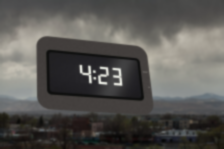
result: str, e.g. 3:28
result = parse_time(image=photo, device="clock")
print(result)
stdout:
4:23
